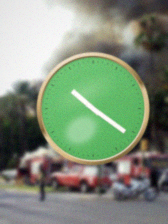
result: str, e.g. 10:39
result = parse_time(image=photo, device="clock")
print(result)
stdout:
10:21
